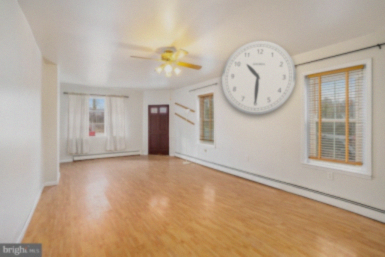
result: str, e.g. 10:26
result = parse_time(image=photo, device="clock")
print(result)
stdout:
10:30
